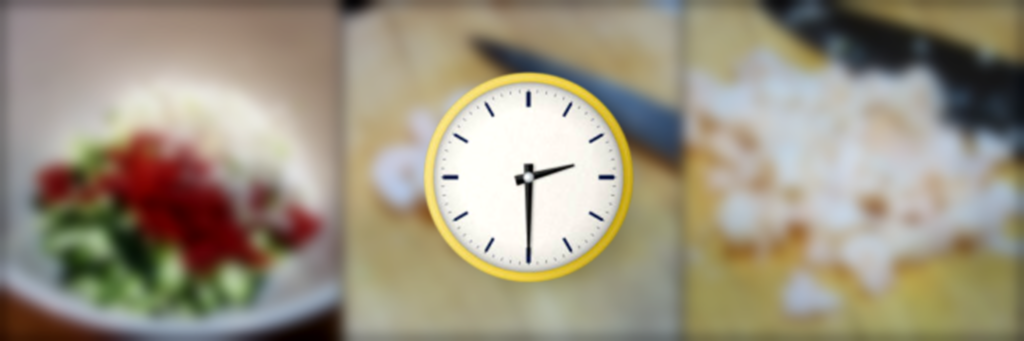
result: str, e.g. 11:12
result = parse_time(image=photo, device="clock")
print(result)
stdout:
2:30
